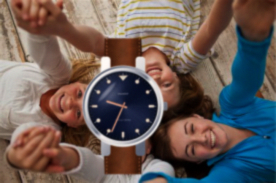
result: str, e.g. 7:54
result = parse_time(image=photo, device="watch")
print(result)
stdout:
9:34
